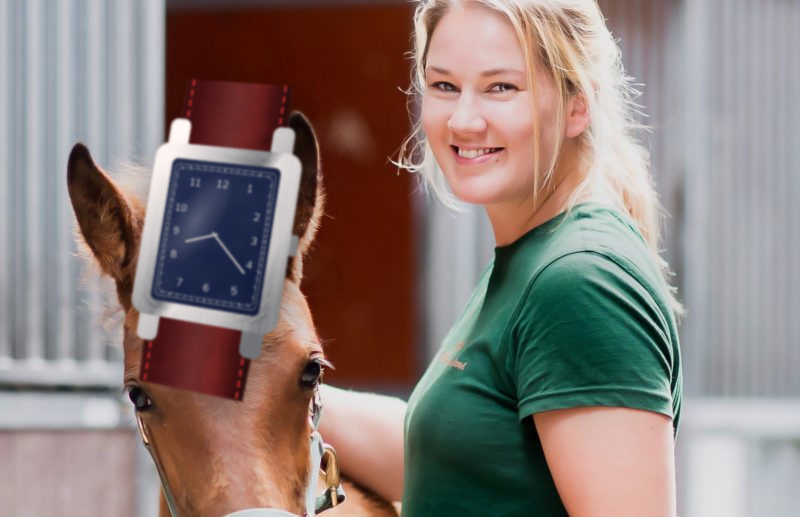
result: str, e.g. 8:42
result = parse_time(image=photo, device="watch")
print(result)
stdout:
8:22
